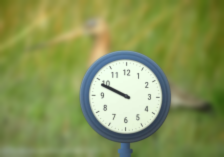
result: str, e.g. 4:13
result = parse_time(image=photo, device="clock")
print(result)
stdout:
9:49
